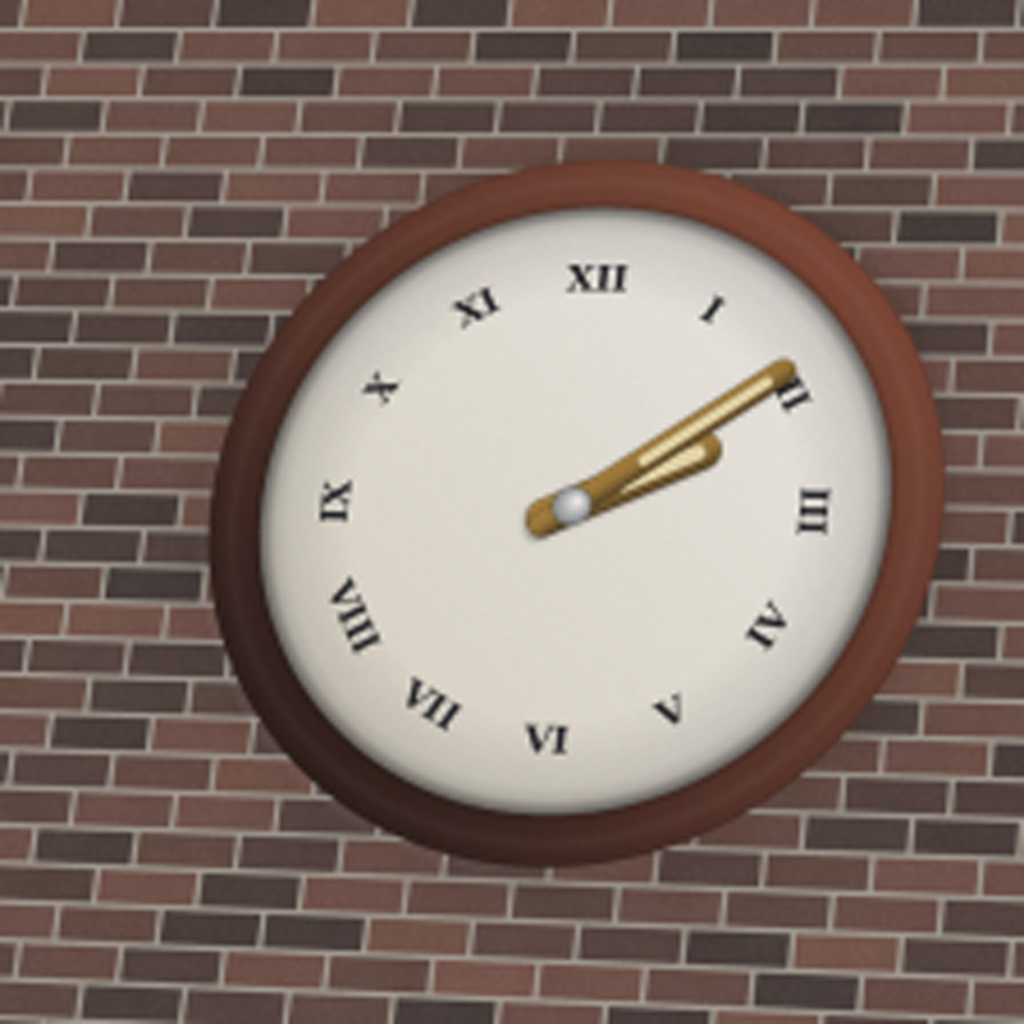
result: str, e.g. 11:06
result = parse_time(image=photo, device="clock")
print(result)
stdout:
2:09
